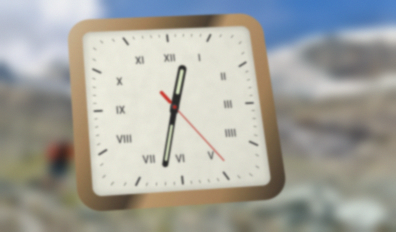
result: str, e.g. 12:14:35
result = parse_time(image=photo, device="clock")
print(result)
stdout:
12:32:24
